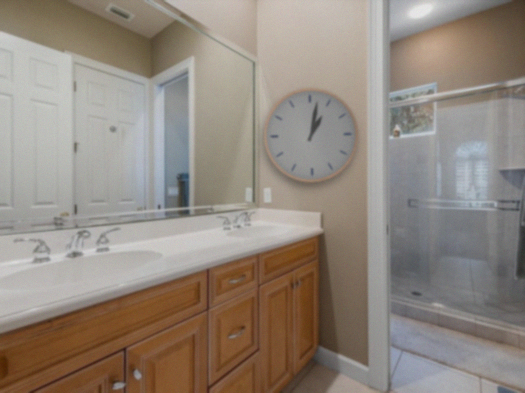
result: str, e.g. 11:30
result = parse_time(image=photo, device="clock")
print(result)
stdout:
1:02
